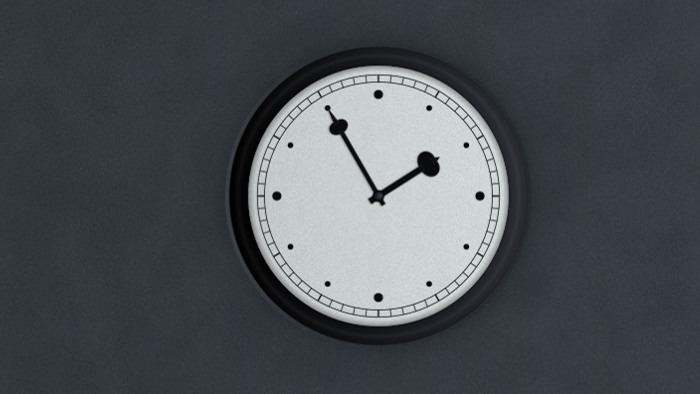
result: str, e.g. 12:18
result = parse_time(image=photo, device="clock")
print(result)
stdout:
1:55
